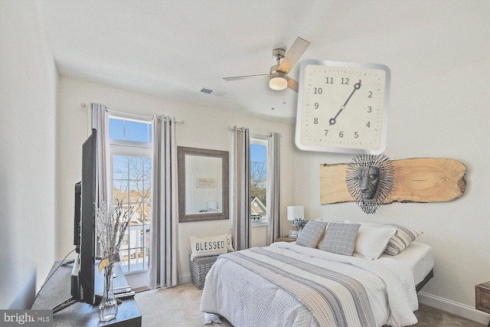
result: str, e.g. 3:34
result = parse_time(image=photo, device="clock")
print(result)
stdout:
7:05
